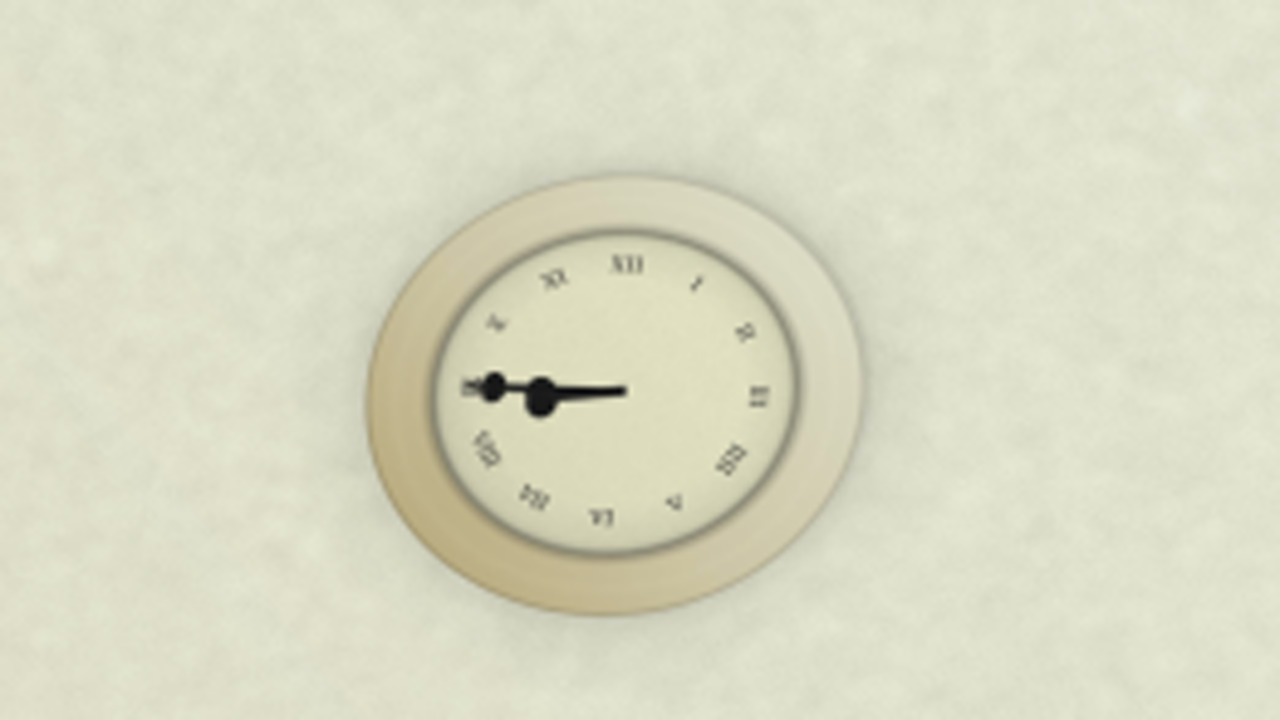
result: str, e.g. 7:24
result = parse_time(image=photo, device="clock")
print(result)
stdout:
8:45
